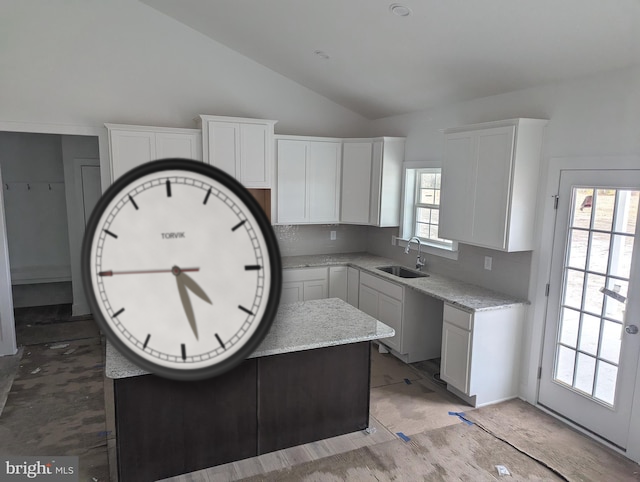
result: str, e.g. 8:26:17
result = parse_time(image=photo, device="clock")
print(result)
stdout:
4:27:45
